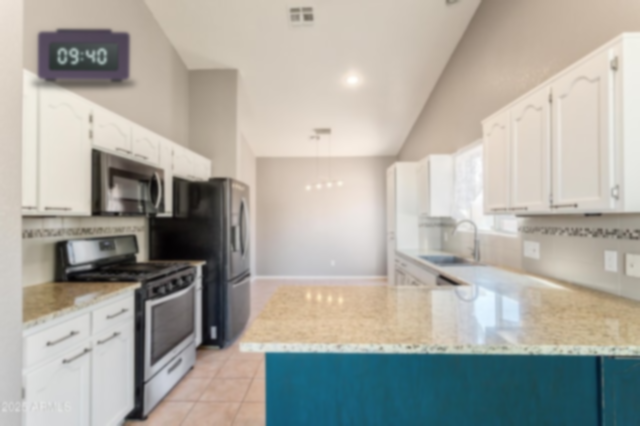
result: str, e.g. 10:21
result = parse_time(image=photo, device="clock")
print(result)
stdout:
9:40
